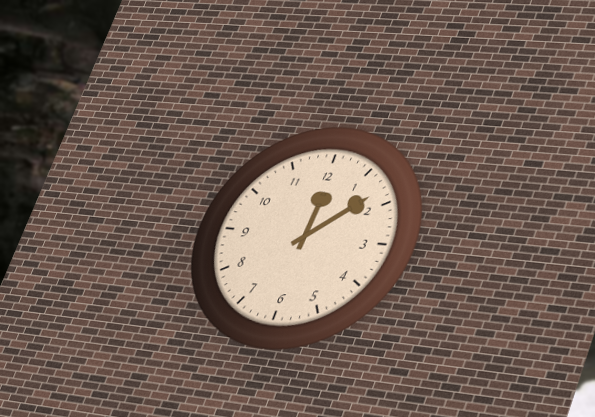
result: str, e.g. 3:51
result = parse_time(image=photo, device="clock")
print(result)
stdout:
12:08
